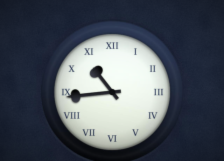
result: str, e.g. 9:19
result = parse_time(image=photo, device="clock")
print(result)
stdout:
10:44
